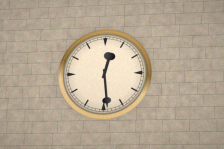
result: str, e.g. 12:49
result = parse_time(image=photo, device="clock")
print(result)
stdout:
12:29
